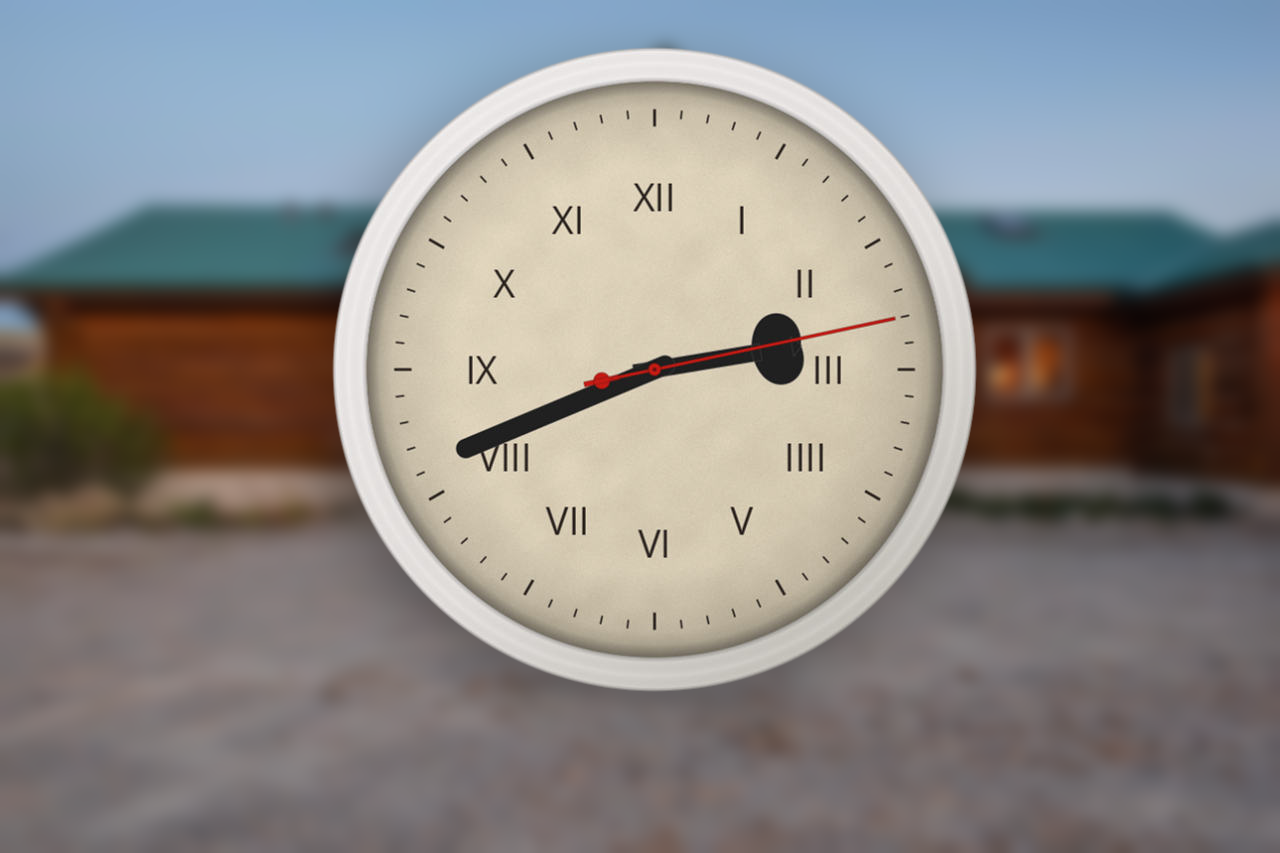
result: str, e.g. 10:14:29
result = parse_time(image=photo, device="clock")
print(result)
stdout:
2:41:13
